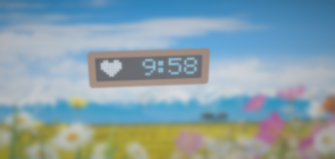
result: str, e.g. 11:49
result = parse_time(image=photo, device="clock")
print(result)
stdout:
9:58
